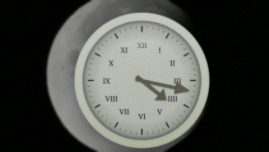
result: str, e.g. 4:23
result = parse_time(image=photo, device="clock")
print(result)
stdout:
4:17
